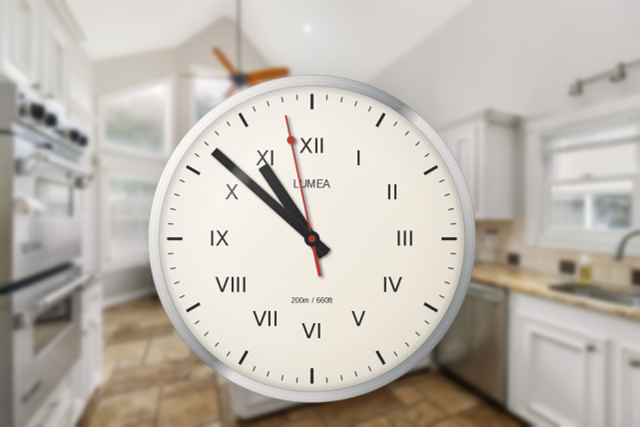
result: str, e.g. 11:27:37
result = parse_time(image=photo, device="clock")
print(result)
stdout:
10:51:58
